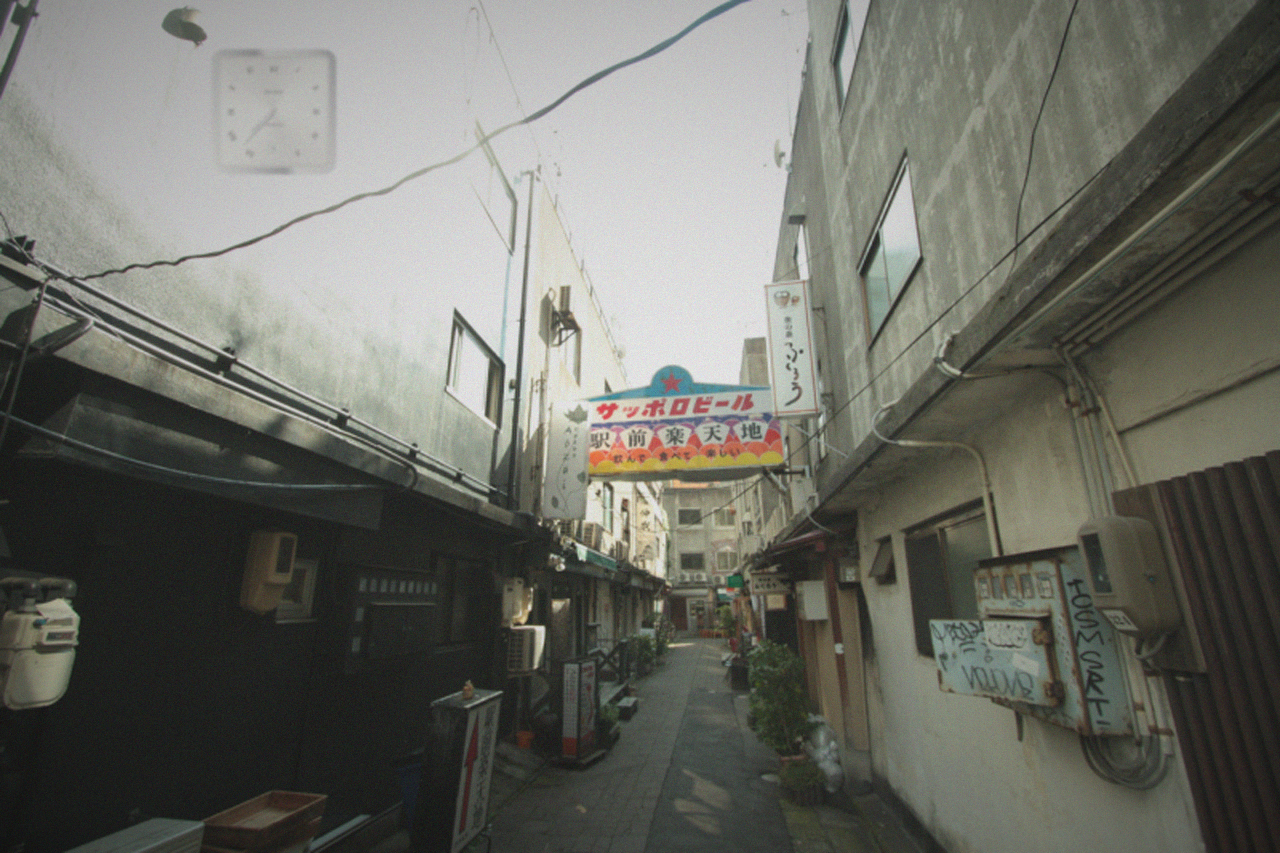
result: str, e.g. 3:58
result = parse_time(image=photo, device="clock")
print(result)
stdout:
7:37
